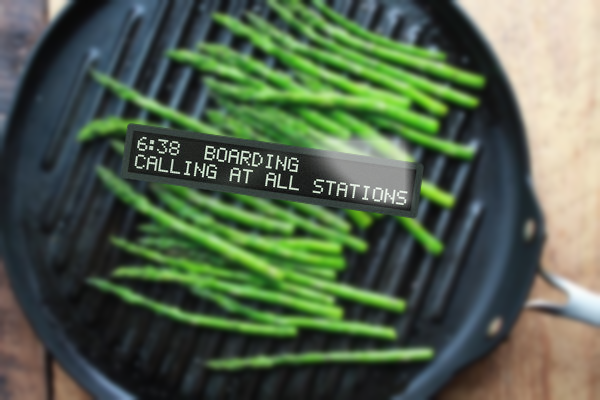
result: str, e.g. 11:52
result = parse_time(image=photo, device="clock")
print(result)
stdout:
6:38
